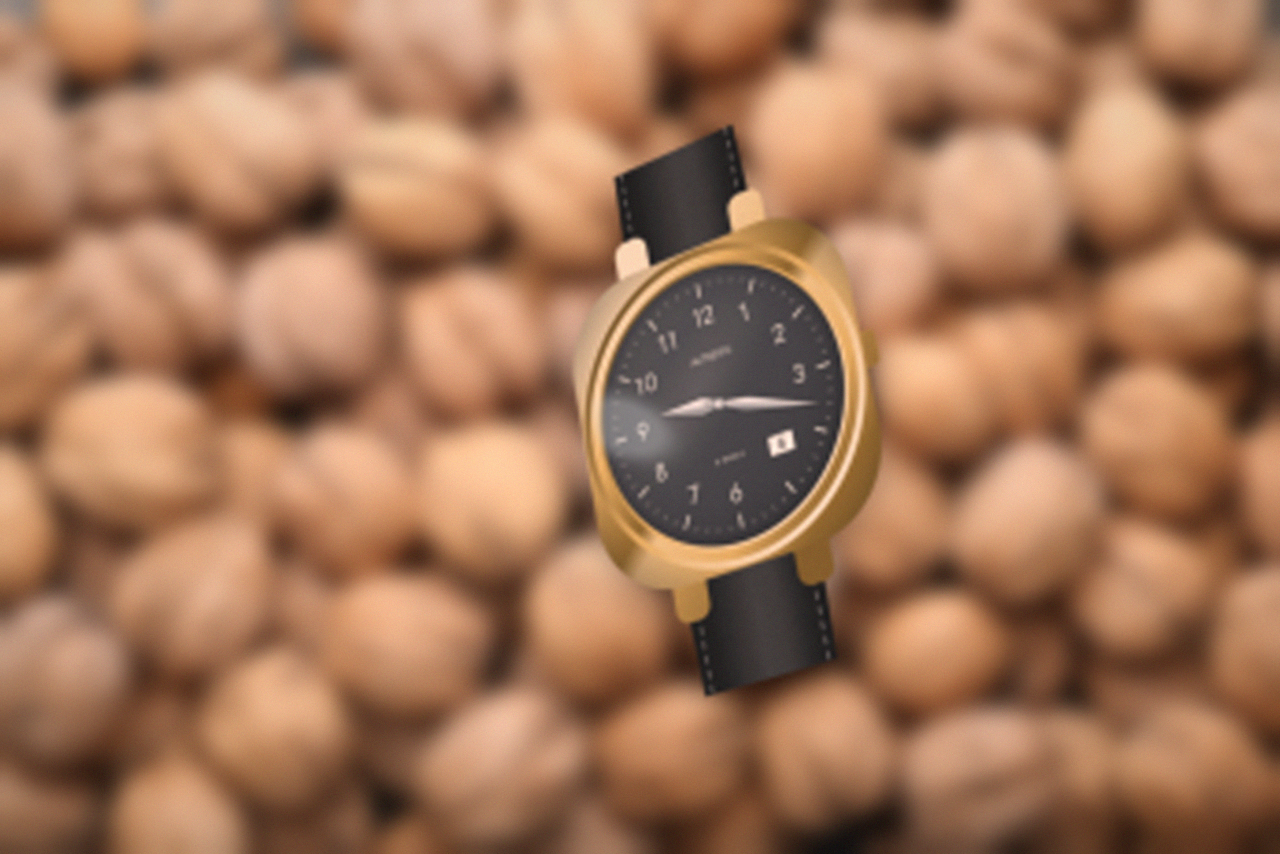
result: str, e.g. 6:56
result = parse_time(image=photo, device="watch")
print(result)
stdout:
9:18
